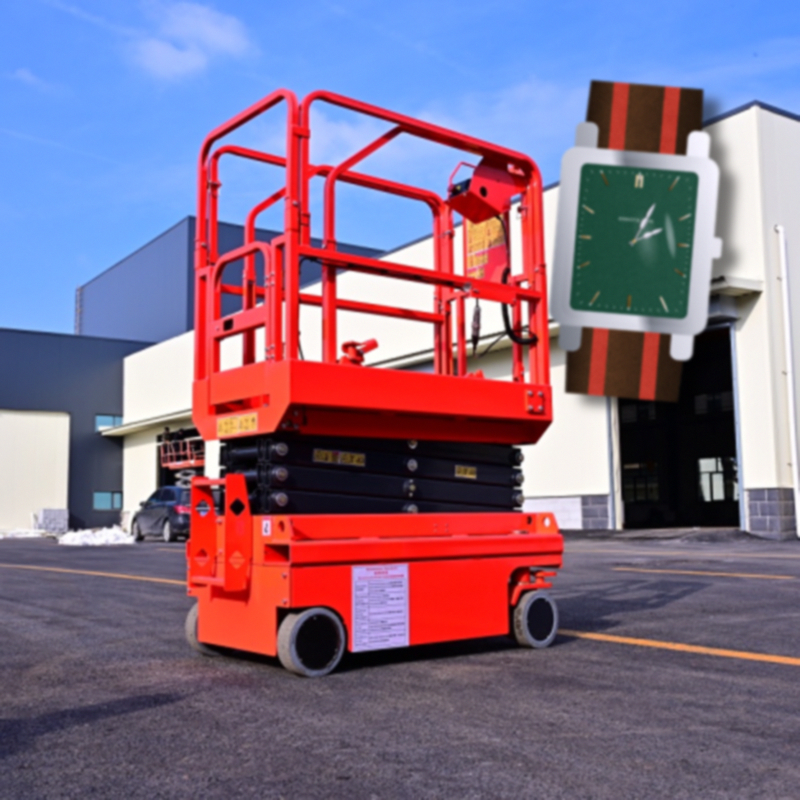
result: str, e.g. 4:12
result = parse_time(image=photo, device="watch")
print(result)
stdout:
2:04
